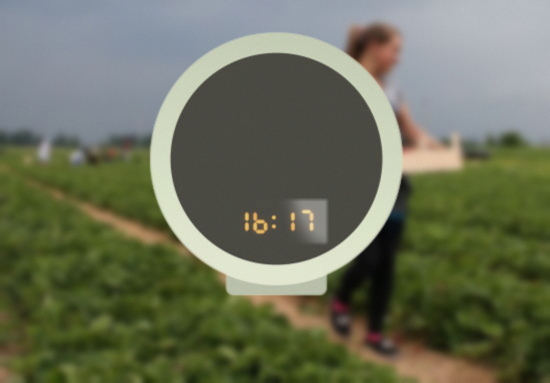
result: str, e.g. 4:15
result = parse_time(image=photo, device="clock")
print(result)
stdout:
16:17
